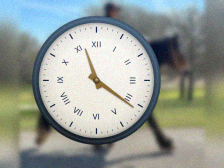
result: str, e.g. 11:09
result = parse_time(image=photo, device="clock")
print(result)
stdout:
11:21
